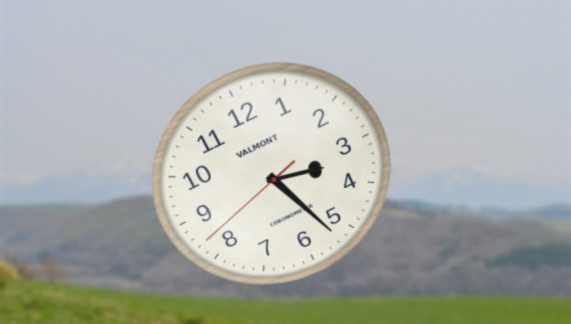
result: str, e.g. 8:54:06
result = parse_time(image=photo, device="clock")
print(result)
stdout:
3:26:42
